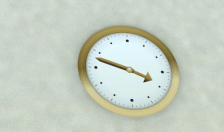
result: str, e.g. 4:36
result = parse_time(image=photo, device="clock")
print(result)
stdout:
3:48
